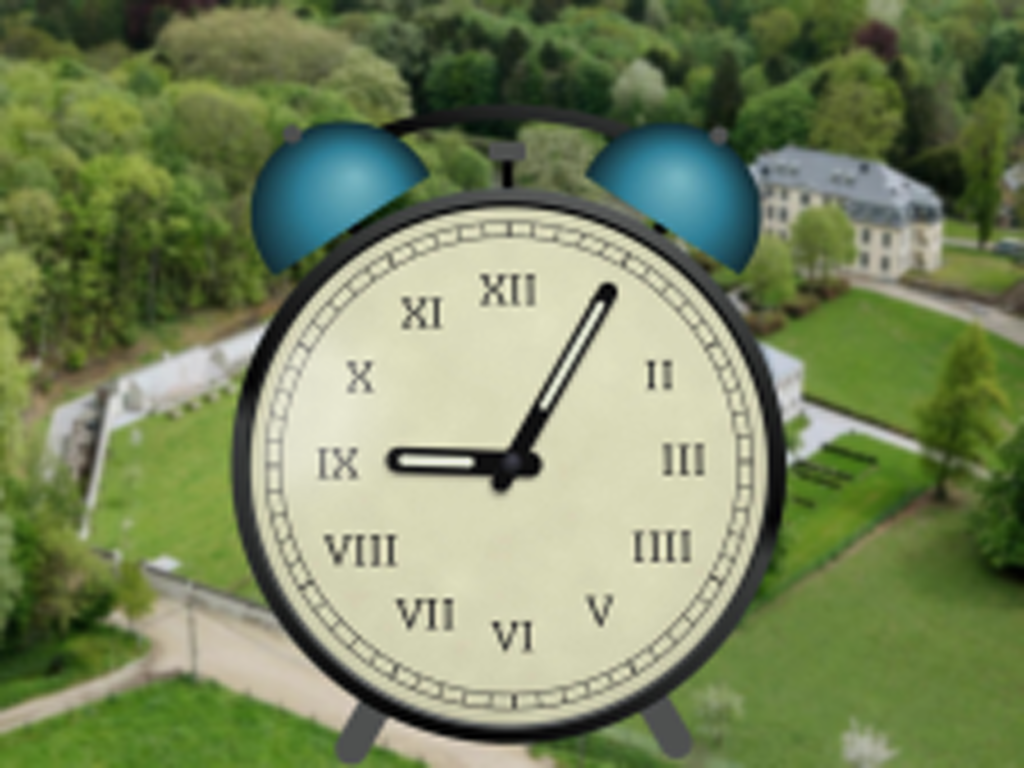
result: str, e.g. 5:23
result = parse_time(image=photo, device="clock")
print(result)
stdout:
9:05
